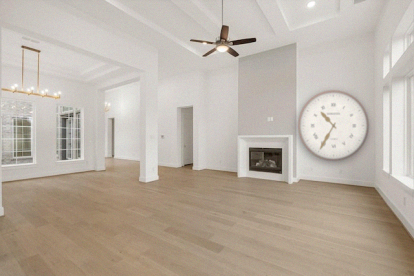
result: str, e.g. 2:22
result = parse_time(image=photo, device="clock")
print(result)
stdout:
10:35
